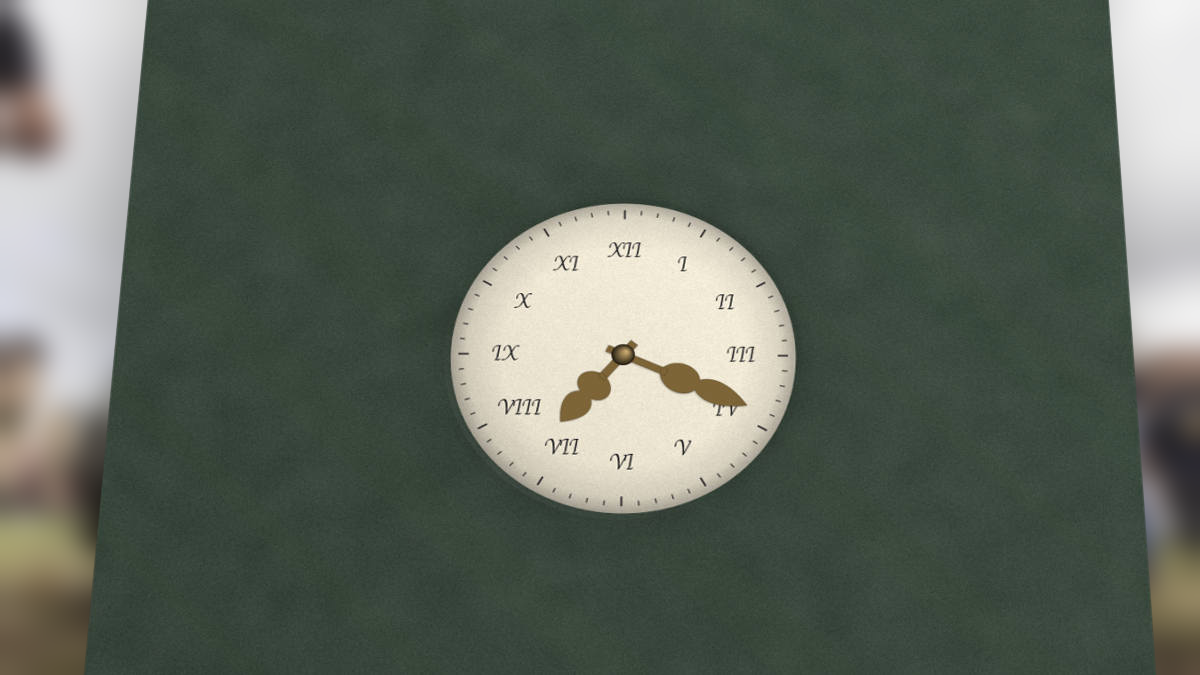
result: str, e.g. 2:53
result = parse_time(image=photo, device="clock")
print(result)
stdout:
7:19
